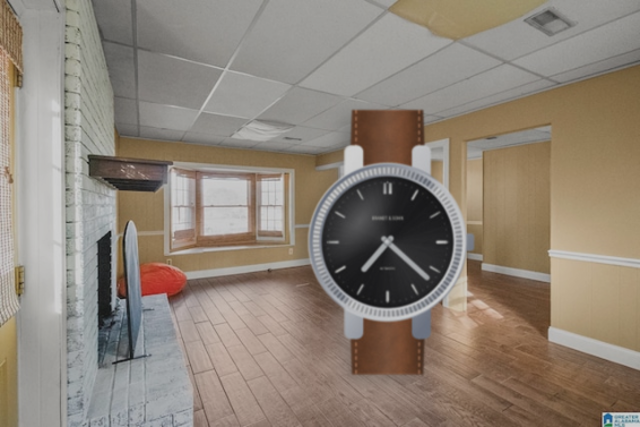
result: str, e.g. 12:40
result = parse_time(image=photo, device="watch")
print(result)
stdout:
7:22
